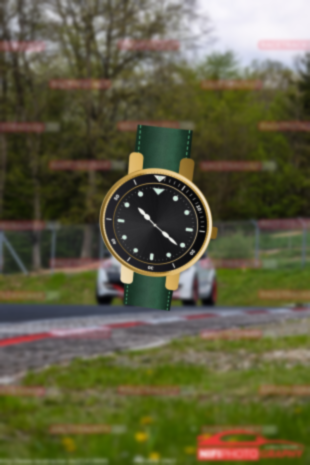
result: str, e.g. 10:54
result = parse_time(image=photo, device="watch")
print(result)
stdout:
10:21
